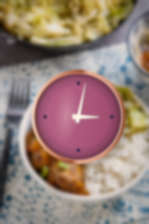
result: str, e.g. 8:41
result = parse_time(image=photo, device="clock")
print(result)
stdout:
3:02
